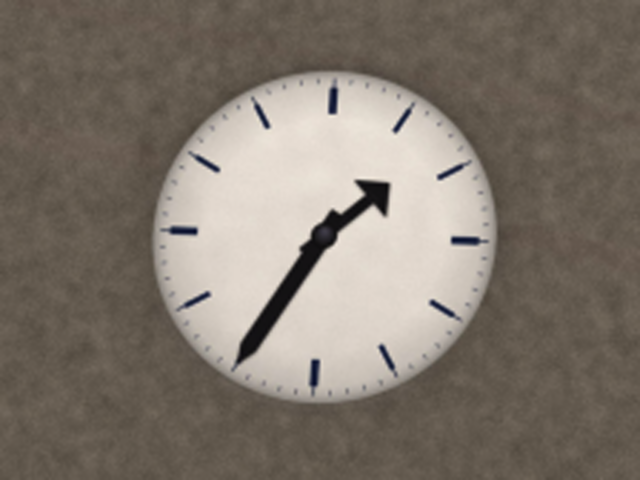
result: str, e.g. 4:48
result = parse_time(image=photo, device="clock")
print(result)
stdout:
1:35
